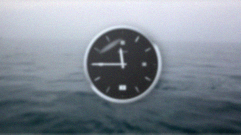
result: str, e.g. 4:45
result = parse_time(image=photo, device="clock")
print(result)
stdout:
11:45
